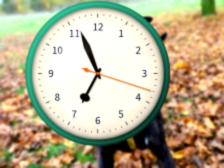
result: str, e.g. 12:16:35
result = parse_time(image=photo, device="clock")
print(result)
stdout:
6:56:18
